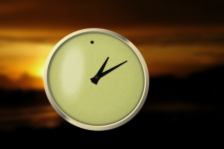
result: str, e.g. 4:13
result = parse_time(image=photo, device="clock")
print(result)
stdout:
1:11
